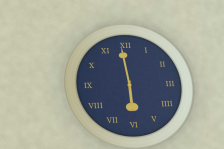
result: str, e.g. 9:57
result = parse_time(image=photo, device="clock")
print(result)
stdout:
5:59
